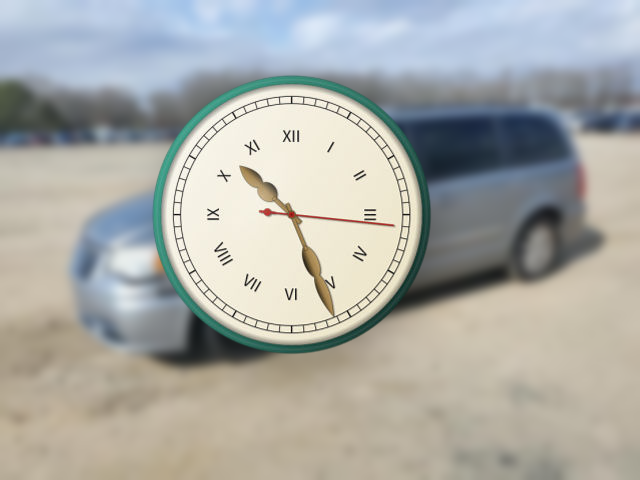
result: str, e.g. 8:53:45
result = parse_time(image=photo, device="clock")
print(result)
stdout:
10:26:16
